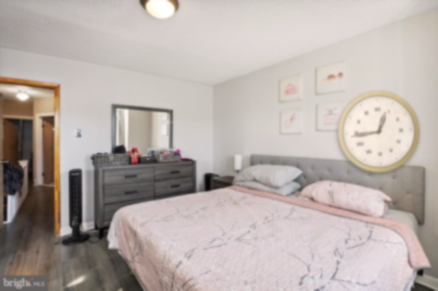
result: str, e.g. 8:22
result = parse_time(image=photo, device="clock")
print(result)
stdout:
12:44
